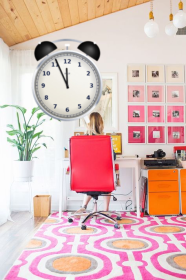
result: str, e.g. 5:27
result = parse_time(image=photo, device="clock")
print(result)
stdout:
11:56
